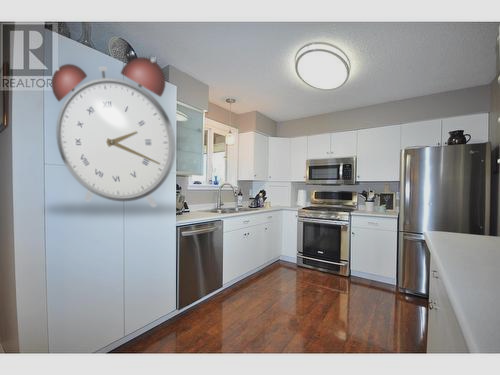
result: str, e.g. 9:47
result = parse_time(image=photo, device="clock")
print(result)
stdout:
2:19
